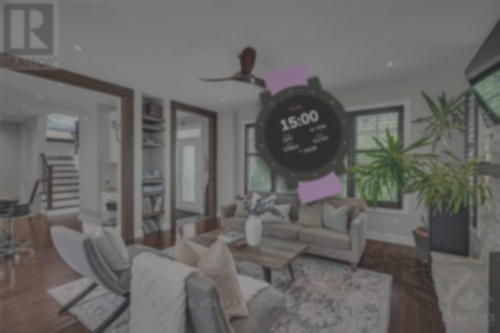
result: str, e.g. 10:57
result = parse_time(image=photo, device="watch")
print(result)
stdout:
15:00
